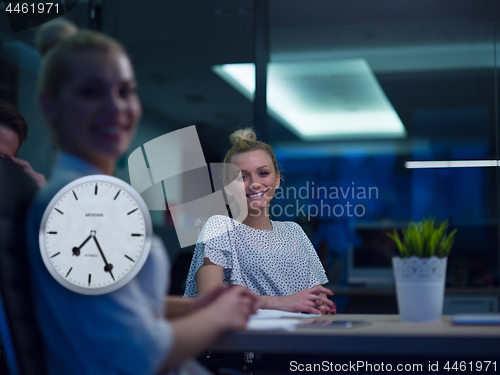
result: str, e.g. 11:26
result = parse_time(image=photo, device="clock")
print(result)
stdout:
7:25
